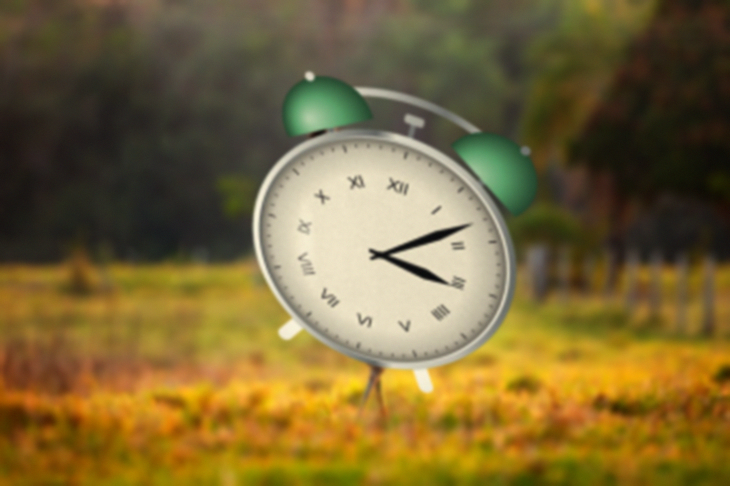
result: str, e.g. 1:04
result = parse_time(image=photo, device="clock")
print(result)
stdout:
3:08
